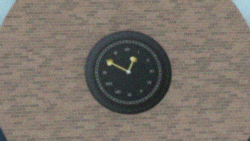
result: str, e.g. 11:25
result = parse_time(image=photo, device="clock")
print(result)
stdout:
12:50
